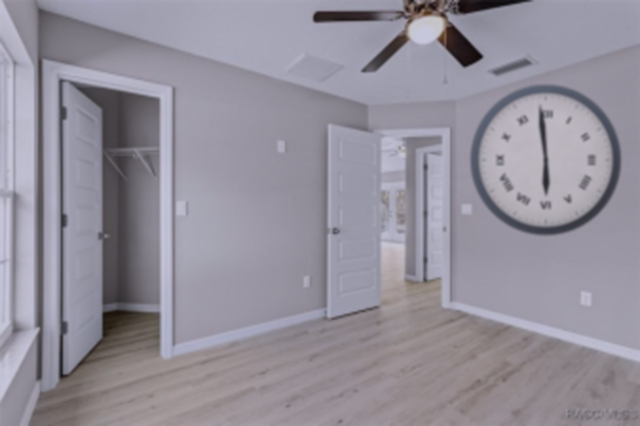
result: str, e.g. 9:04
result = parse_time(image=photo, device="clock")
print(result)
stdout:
5:59
